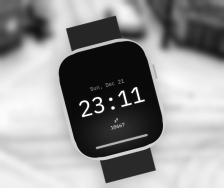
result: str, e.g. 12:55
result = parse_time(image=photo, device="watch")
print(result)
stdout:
23:11
